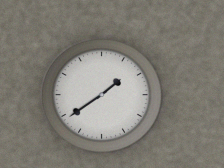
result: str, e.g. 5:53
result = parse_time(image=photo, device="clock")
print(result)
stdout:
1:39
